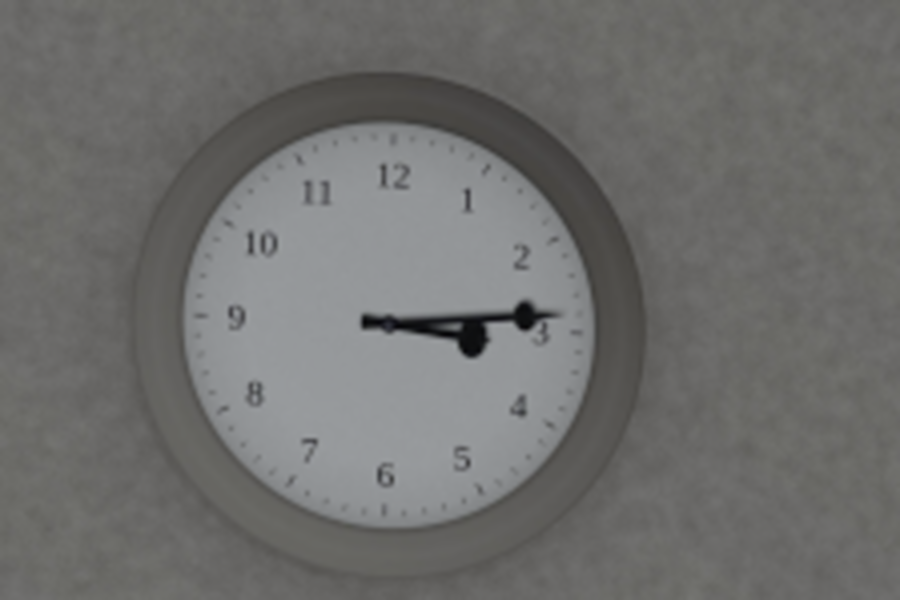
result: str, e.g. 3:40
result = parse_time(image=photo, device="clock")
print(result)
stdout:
3:14
